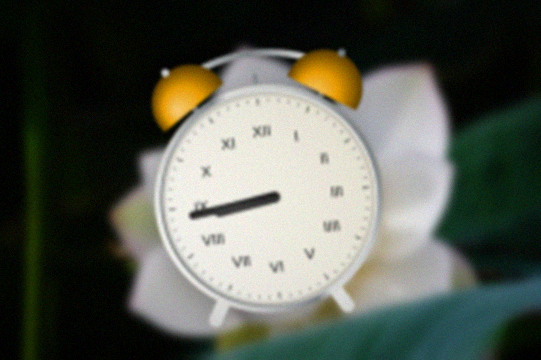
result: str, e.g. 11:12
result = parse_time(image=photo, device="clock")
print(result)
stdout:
8:44
